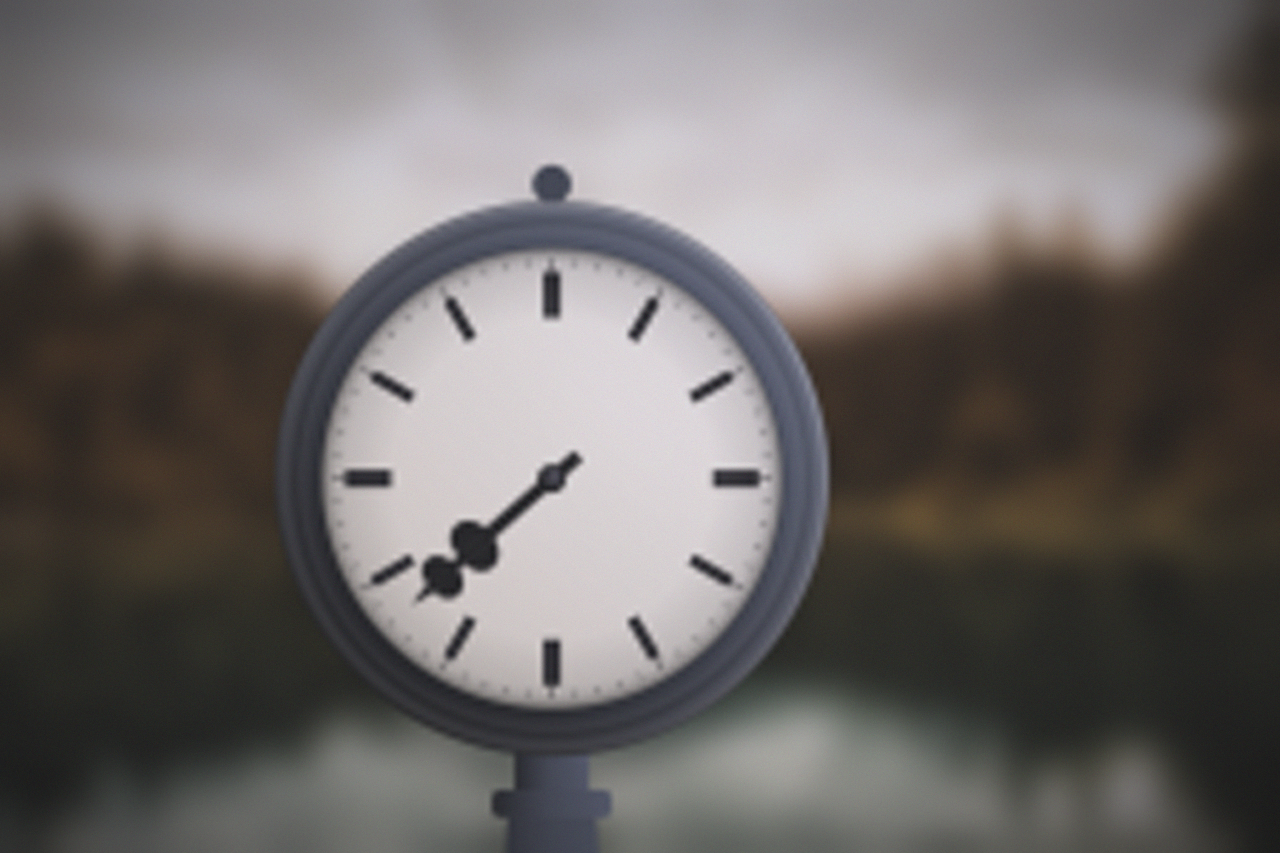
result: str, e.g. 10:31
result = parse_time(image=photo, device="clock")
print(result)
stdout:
7:38
